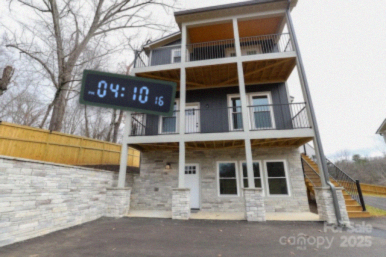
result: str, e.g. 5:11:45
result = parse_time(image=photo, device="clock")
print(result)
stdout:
4:10:16
